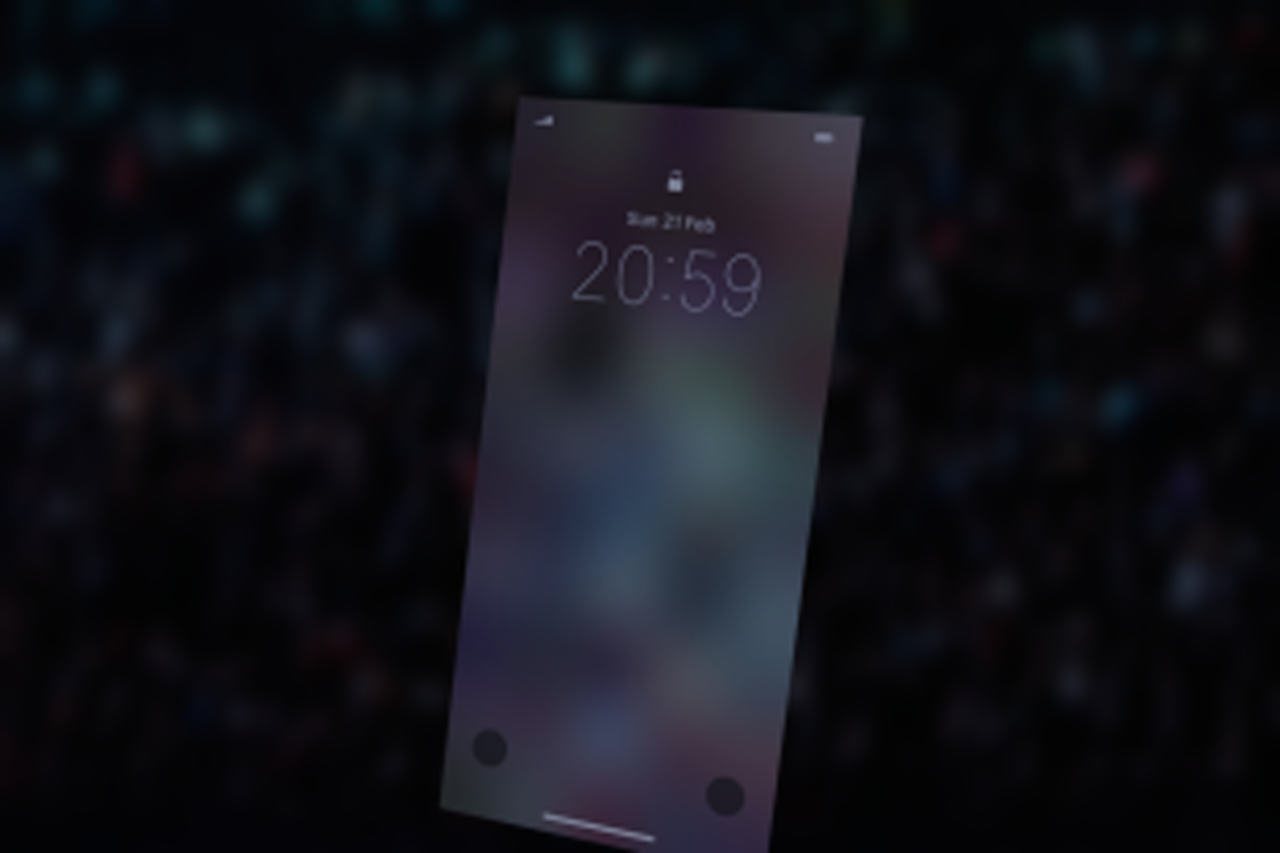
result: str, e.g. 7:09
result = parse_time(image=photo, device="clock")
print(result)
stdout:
20:59
